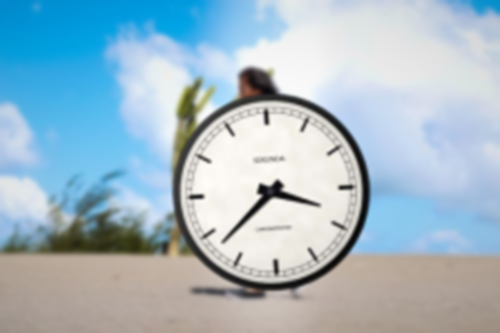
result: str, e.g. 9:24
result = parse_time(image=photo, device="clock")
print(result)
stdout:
3:38
